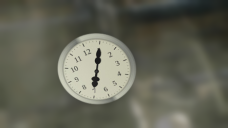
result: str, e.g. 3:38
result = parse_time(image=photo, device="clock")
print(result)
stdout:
7:05
